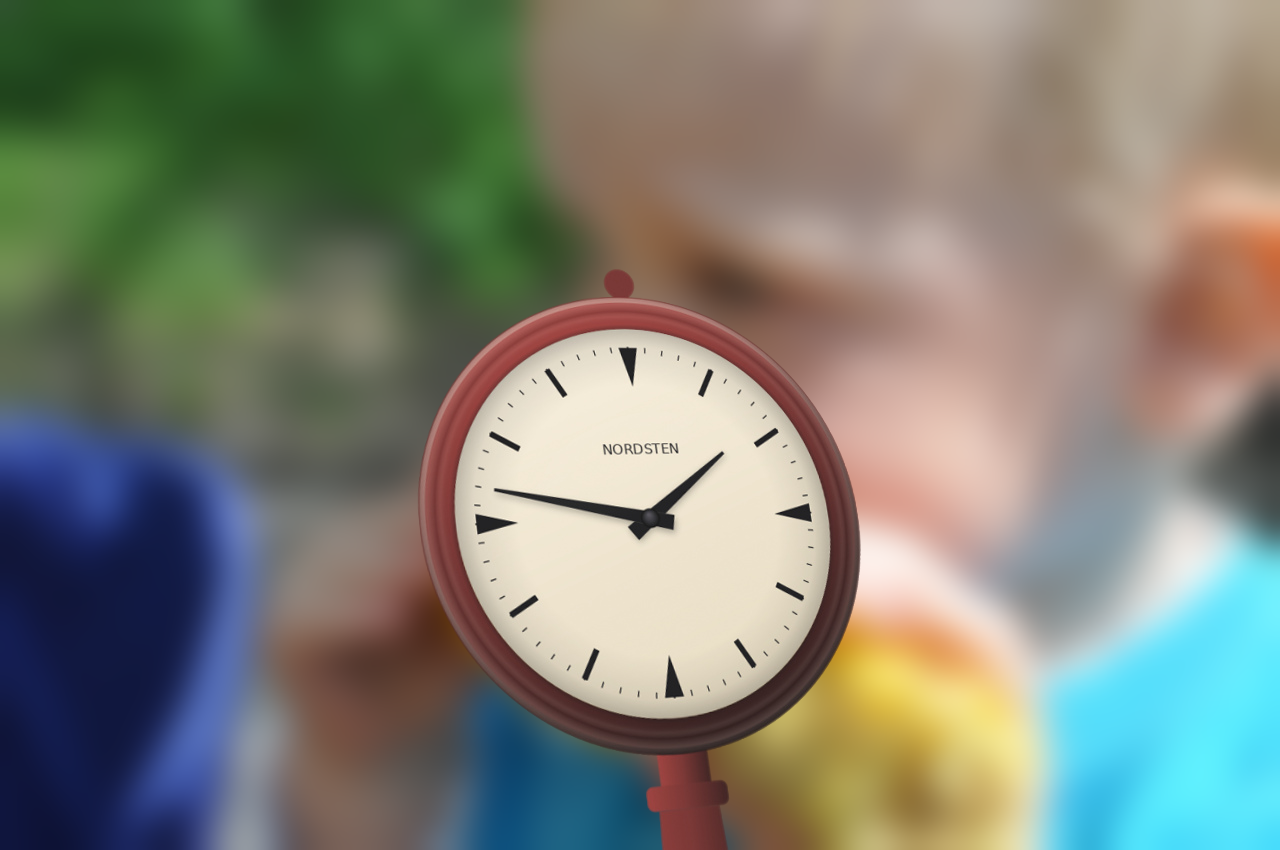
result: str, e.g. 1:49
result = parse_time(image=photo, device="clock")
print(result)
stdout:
1:47
